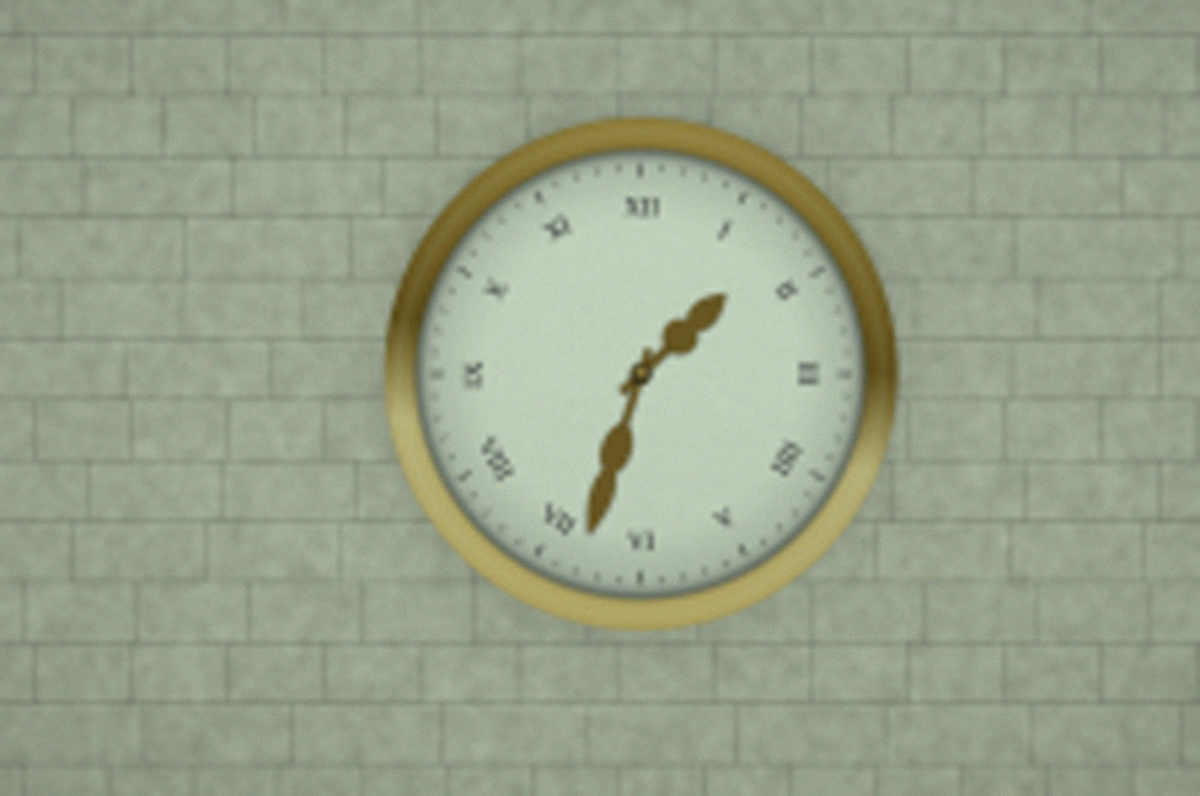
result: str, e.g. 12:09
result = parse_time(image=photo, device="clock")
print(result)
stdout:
1:33
